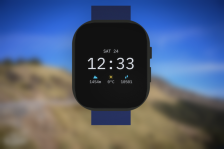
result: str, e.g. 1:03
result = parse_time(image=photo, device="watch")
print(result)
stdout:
12:33
